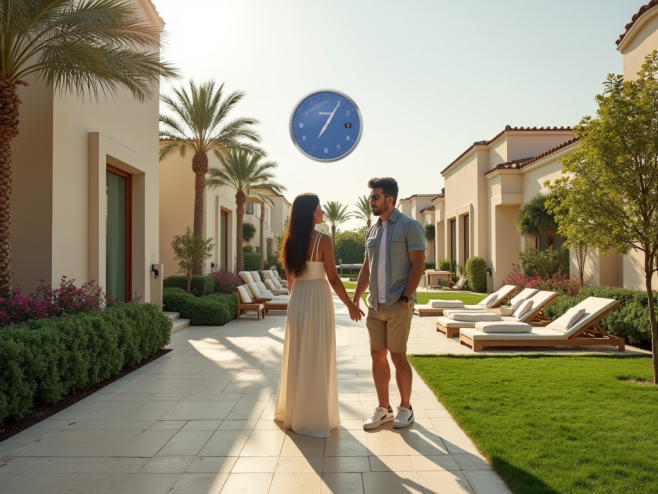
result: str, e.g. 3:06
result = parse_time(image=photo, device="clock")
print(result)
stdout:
7:05
